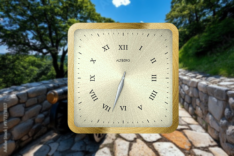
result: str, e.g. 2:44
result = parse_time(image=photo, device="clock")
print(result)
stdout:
6:33
